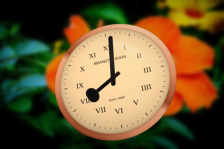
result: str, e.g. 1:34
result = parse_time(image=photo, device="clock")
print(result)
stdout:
8:01
